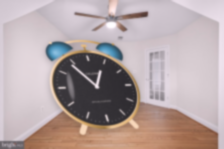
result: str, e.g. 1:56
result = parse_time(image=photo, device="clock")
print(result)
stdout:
12:54
